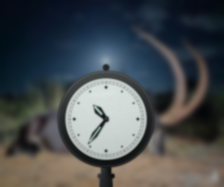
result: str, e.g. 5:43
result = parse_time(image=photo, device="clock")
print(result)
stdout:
10:36
